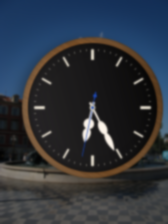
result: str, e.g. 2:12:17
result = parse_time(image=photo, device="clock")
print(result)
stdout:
6:25:32
